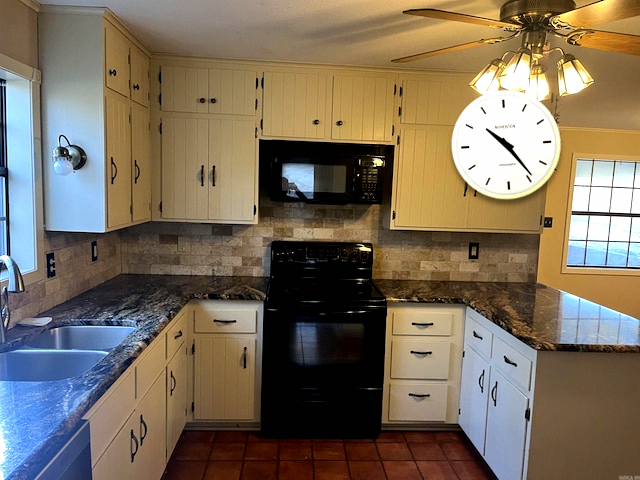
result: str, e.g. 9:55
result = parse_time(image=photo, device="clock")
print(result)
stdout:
10:24
